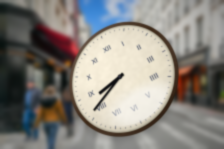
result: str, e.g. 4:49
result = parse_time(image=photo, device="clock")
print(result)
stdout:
8:41
